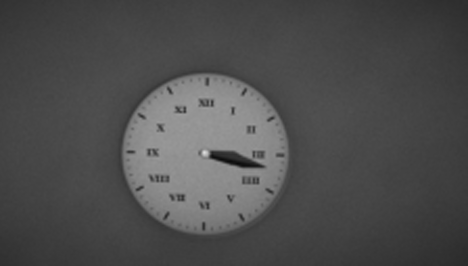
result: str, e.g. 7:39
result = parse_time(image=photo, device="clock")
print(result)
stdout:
3:17
